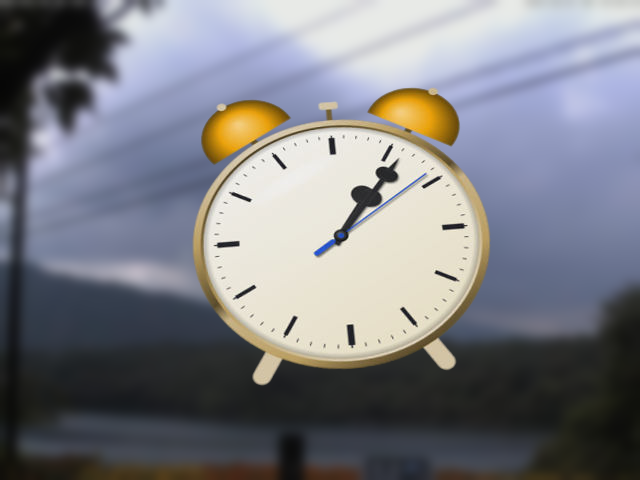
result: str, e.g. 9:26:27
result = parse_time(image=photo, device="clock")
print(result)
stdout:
1:06:09
